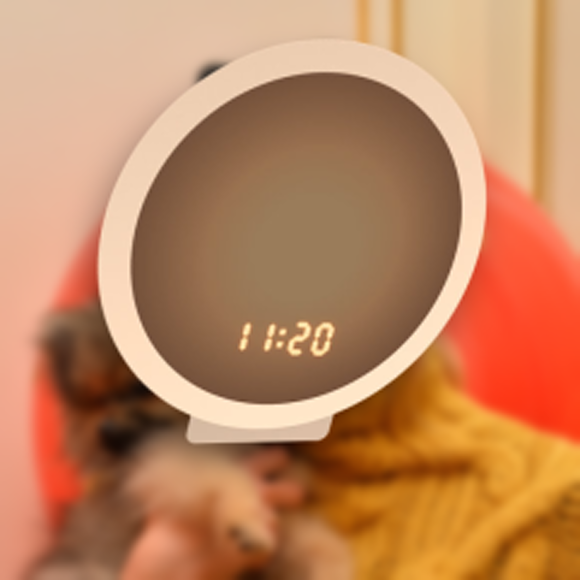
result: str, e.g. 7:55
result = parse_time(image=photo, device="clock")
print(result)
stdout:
11:20
